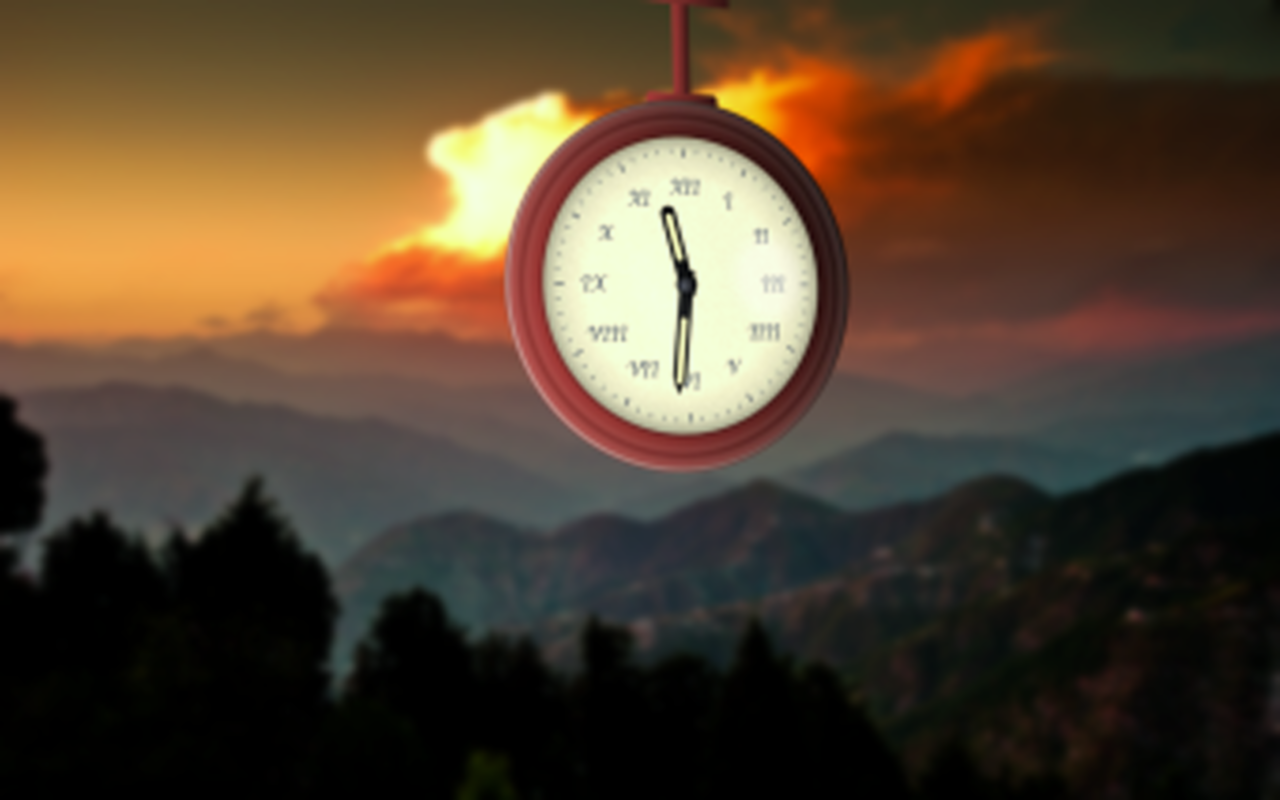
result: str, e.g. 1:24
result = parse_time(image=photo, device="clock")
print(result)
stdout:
11:31
